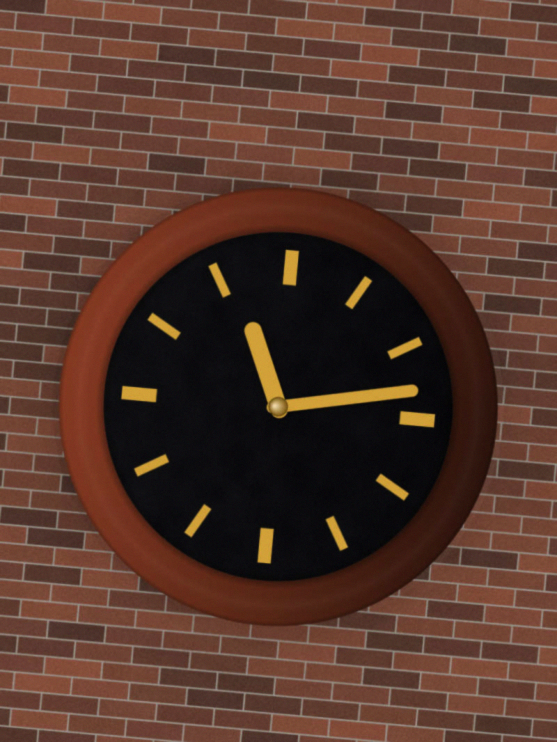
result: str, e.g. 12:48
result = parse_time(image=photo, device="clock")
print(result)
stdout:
11:13
